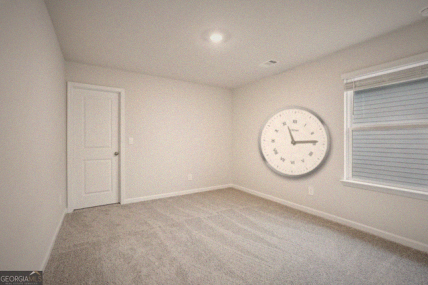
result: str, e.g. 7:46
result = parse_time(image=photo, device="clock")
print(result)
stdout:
11:14
